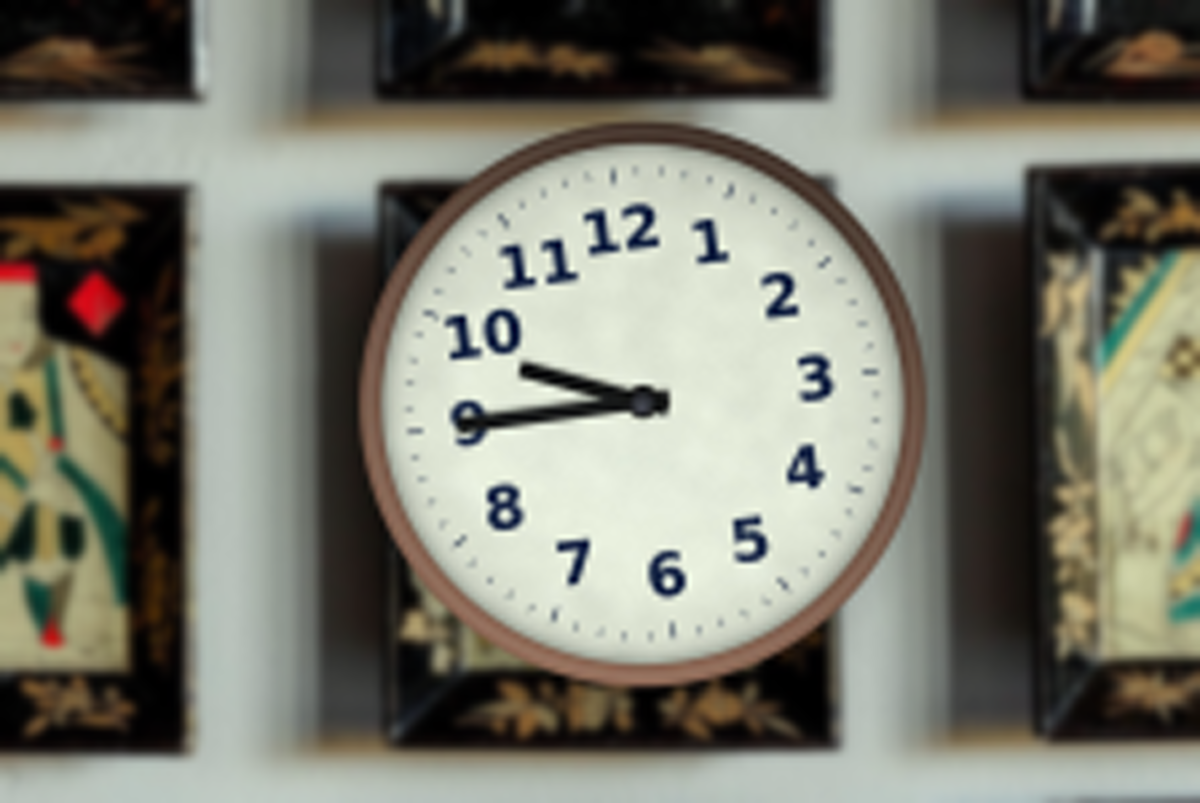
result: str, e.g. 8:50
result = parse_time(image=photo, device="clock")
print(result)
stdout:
9:45
